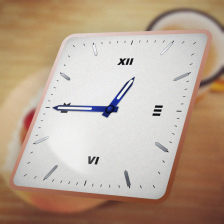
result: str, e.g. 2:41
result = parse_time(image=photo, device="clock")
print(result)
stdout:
12:45
